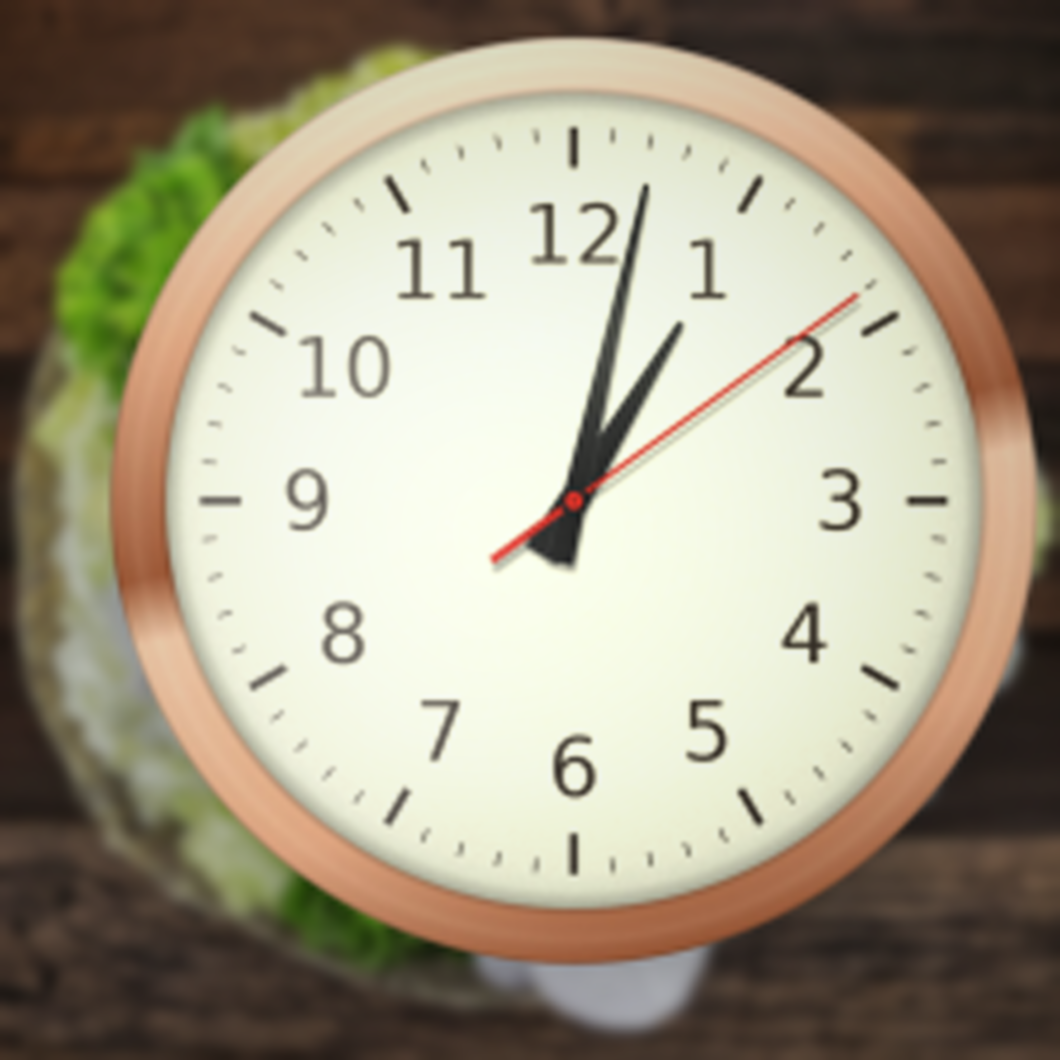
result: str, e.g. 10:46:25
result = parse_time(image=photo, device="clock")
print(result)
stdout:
1:02:09
